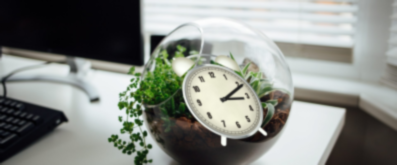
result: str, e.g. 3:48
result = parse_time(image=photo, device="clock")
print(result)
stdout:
3:11
